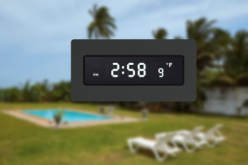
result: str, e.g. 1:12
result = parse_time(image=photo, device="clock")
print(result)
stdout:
2:58
